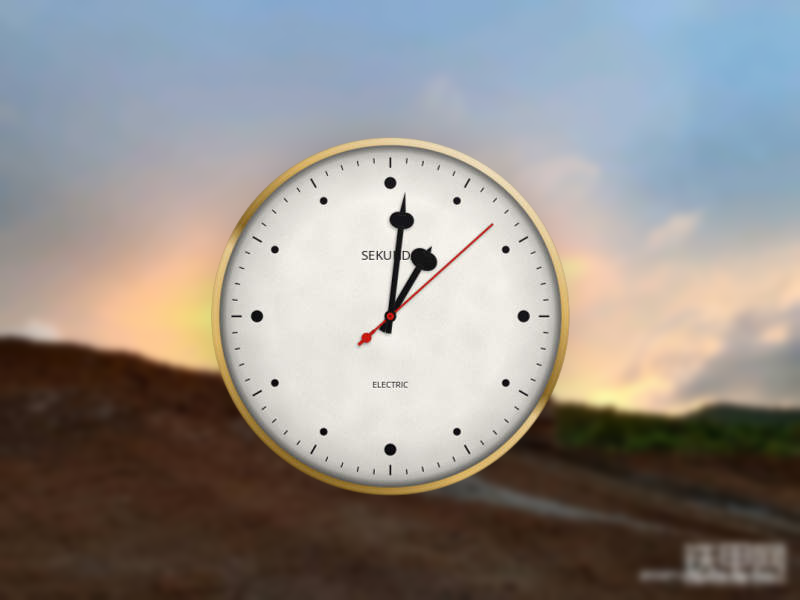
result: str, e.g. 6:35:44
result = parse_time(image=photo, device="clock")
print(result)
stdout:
1:01:08
